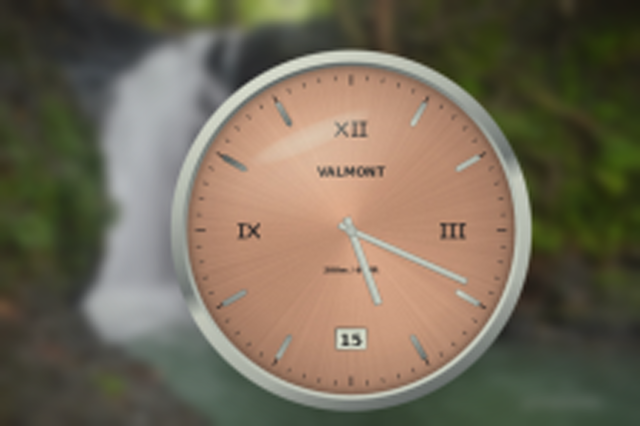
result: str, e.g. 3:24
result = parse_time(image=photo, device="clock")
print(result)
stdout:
5:19
